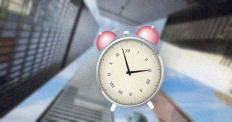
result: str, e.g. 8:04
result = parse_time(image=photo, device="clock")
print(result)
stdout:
2:58
